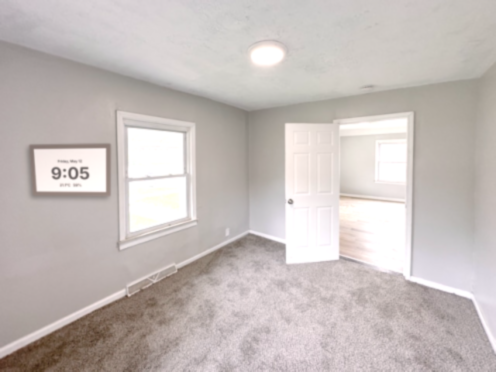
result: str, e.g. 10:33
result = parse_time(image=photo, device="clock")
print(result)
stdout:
9:05
